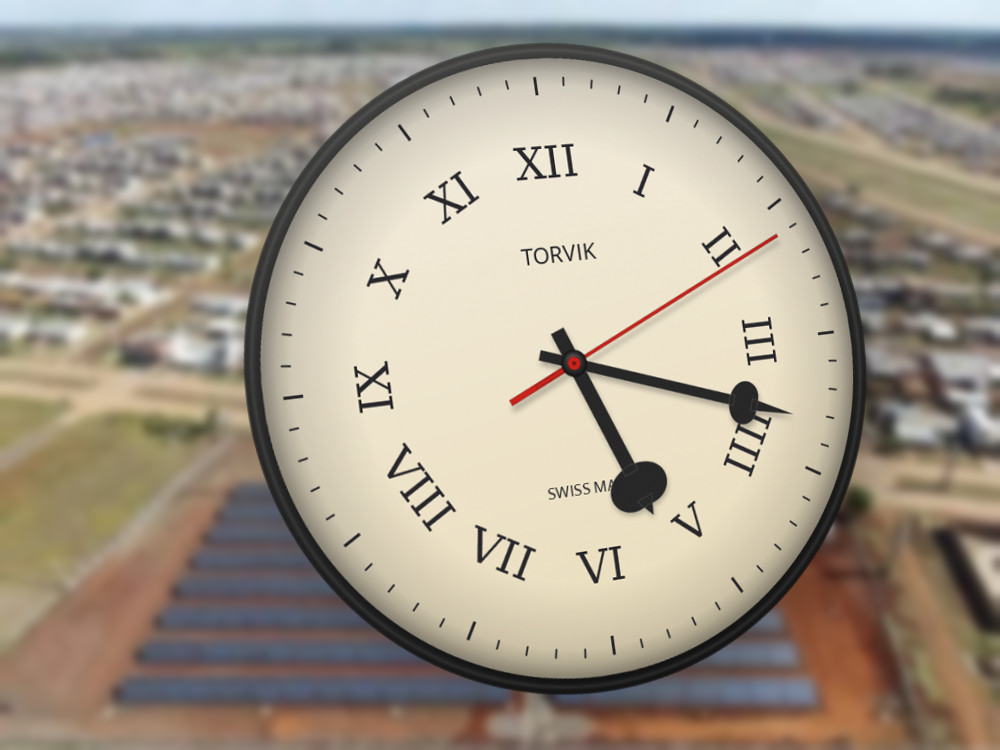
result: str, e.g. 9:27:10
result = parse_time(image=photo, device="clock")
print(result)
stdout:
5:18:11
